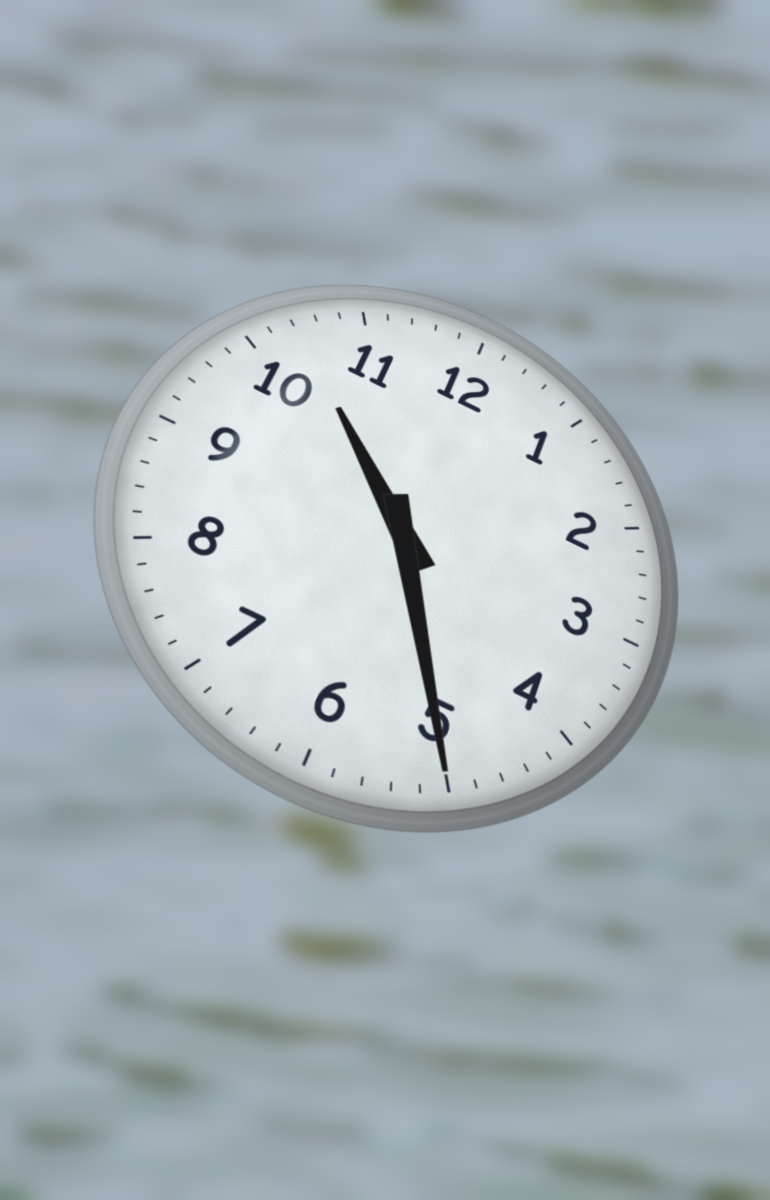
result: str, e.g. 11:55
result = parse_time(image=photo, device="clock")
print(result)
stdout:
10:25
